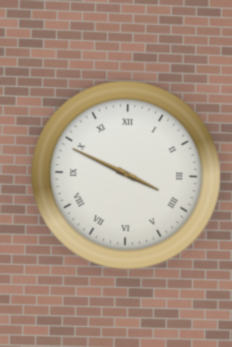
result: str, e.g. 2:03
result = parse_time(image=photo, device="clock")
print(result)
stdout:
3:49
